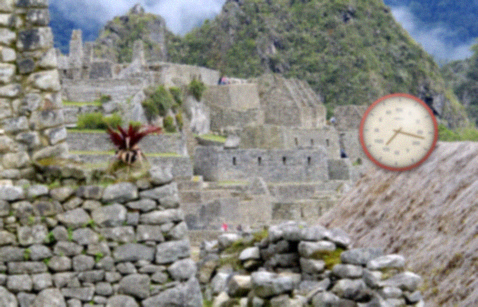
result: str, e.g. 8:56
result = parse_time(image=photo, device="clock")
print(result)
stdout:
7:17
